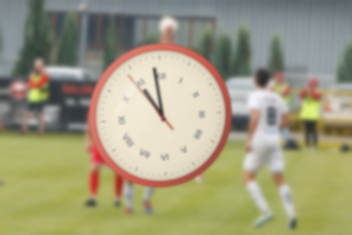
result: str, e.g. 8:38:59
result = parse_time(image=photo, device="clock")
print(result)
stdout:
10:58:54
